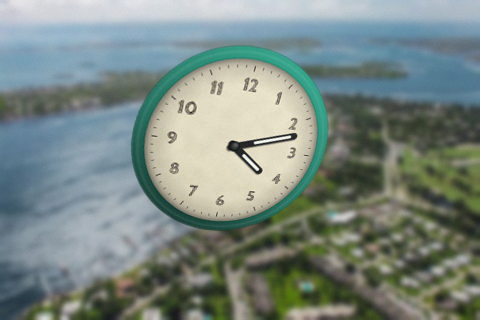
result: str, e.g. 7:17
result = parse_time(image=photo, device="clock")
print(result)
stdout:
4:12
